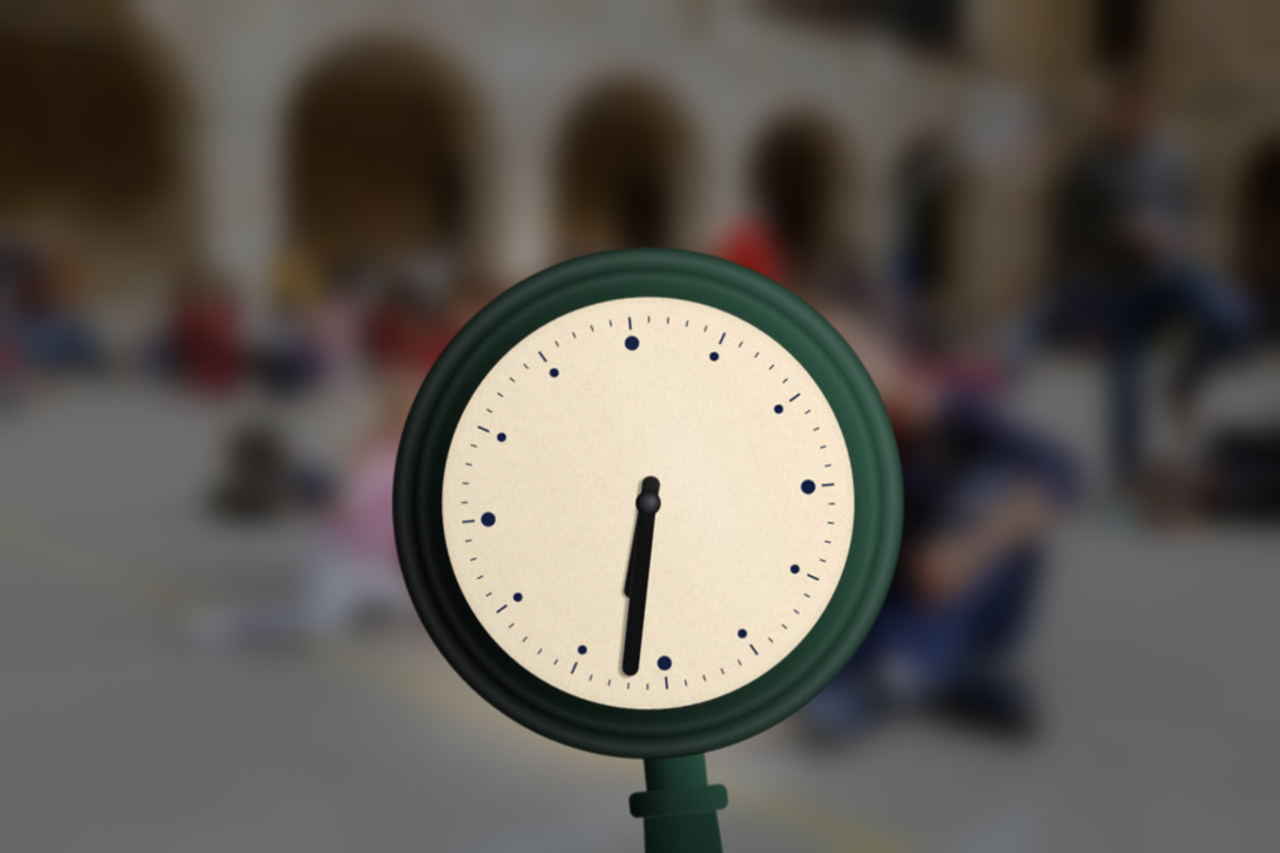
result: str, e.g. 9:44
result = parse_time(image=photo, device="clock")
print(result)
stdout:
6:32
